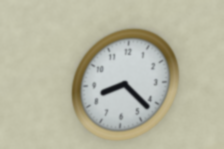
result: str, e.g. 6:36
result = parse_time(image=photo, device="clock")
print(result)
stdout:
8:22
